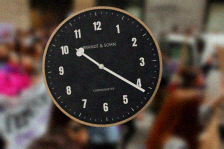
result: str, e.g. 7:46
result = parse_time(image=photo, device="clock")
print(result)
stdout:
10:21
